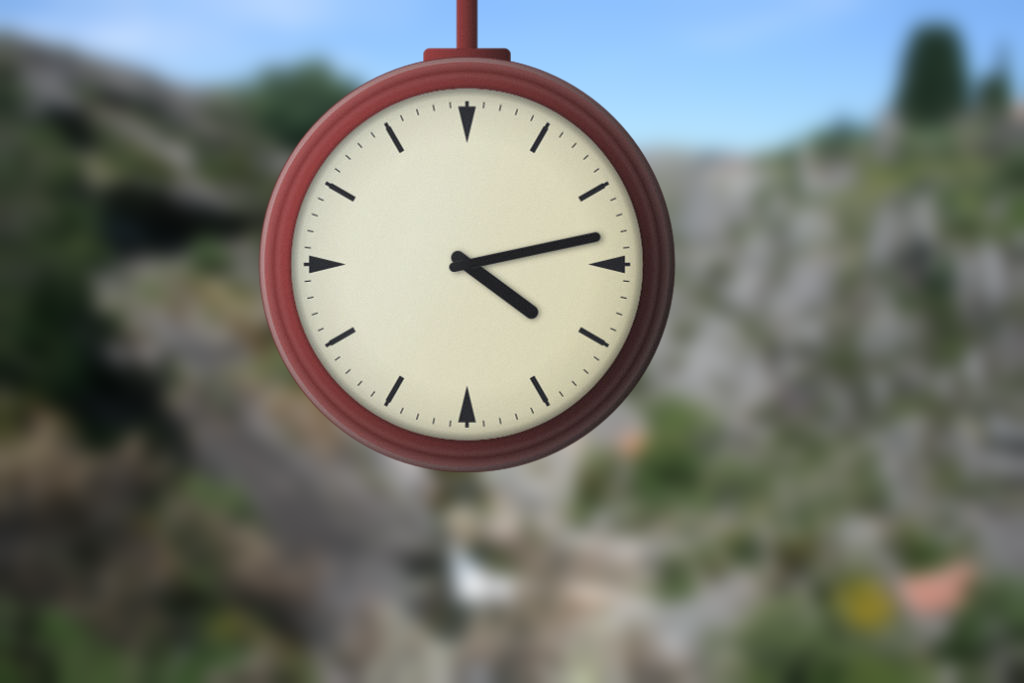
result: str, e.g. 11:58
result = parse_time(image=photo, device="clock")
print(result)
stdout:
4:13
